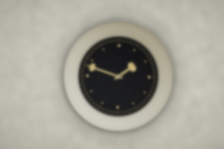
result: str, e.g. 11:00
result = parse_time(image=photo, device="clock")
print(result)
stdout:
1:48
